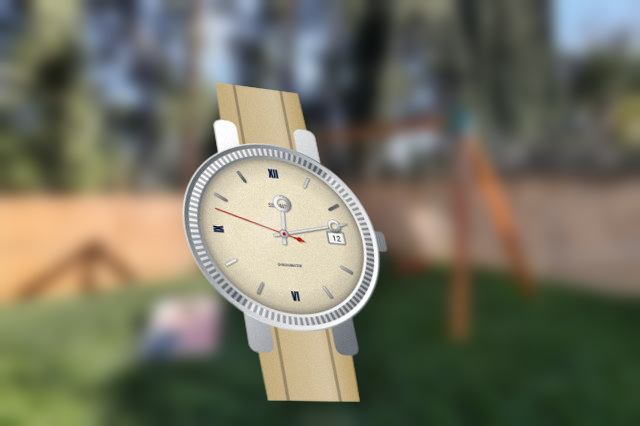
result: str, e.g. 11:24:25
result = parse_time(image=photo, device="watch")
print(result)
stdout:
12:12:48
